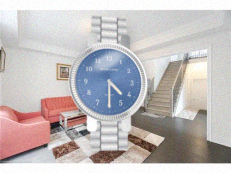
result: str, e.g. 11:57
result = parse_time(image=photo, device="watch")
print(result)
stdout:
4:30
